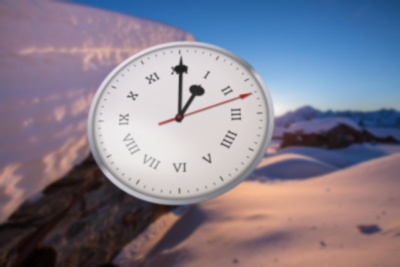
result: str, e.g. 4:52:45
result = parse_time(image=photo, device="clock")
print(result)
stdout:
1:00:12
